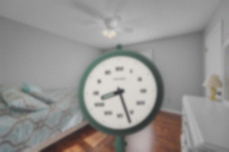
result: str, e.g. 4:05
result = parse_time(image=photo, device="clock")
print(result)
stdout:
8:27
